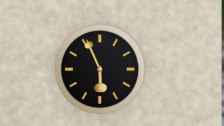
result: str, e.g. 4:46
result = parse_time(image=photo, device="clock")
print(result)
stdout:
5:56
